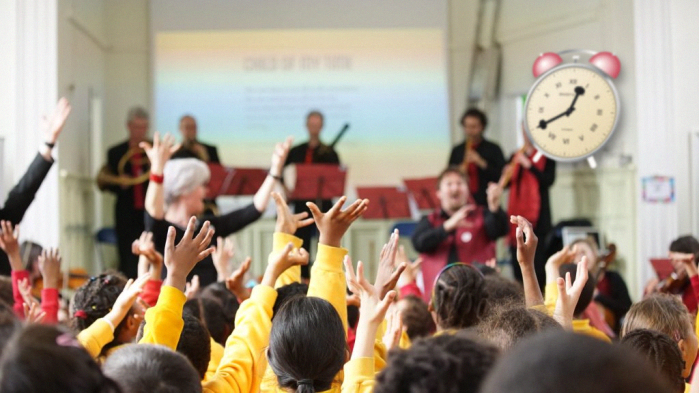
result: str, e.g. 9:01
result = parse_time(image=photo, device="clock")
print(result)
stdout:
12:40
